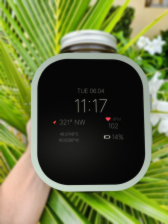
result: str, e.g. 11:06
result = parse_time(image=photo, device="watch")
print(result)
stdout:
11:17
